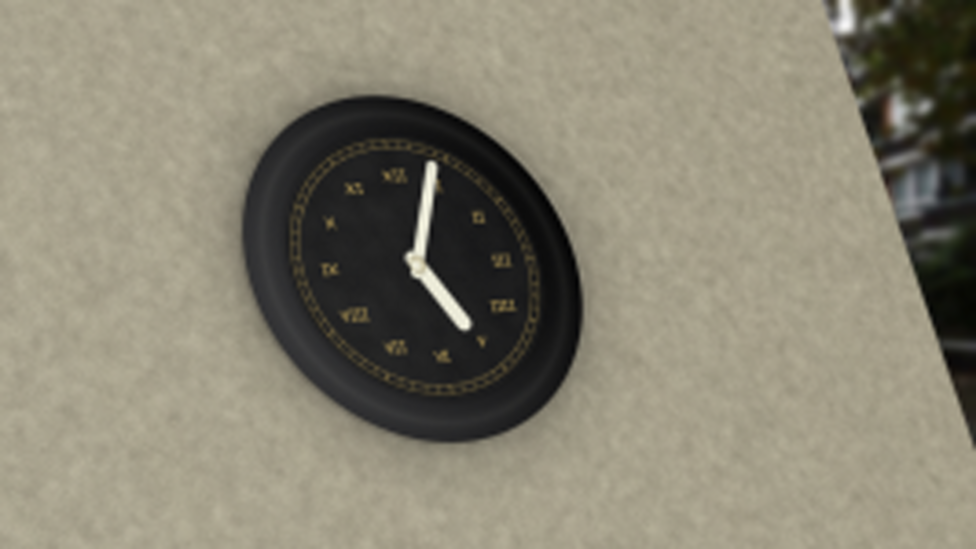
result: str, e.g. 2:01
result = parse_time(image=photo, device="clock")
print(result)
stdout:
5:04
